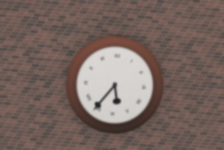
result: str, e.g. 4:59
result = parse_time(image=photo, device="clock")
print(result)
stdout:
5:36
